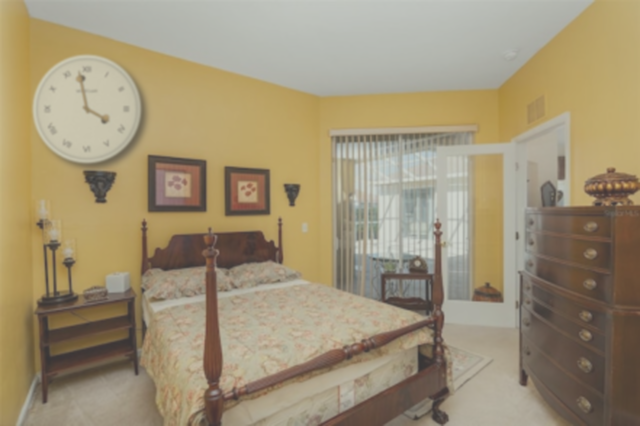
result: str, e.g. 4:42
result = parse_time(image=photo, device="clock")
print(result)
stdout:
3:58
